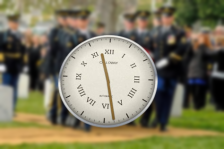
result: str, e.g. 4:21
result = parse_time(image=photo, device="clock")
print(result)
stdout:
11:28
